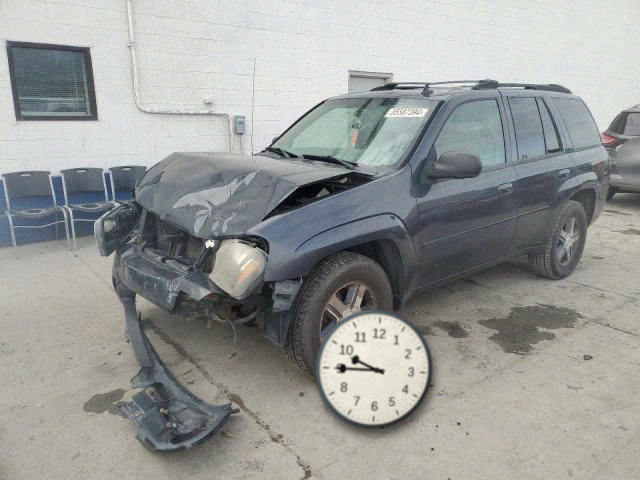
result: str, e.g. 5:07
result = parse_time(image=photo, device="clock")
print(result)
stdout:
9:45
